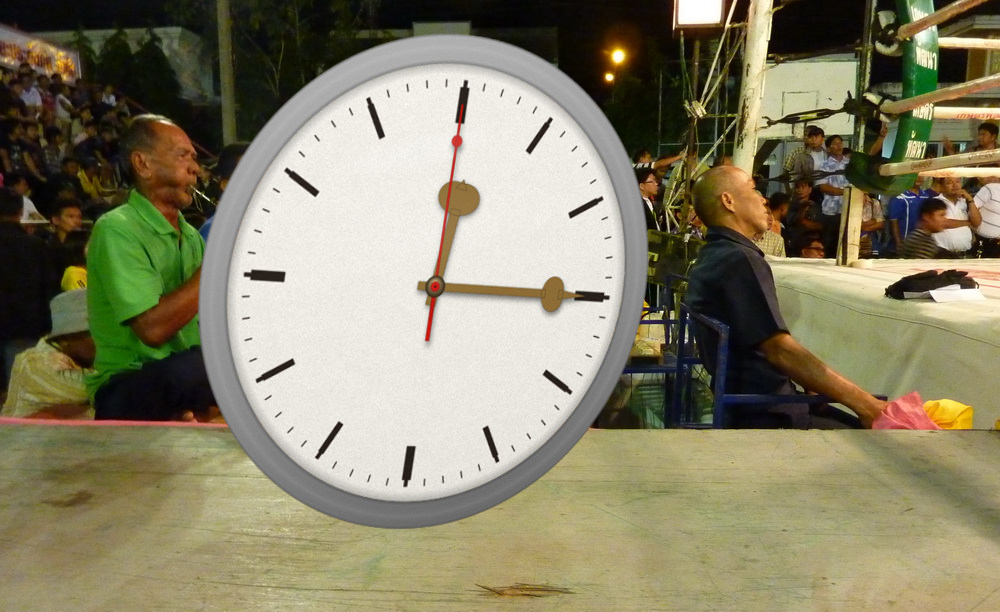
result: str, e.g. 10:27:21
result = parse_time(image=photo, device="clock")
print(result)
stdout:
12:15:00
